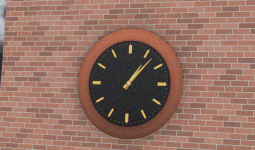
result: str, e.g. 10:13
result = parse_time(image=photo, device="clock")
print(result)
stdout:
1:07
